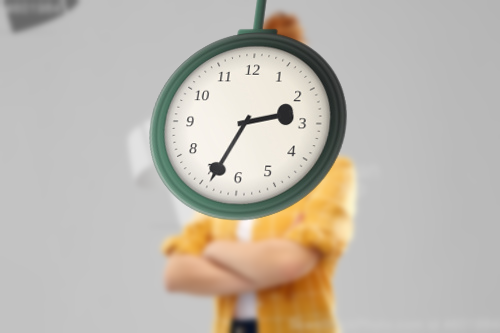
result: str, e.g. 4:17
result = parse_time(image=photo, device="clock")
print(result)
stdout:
2:34
